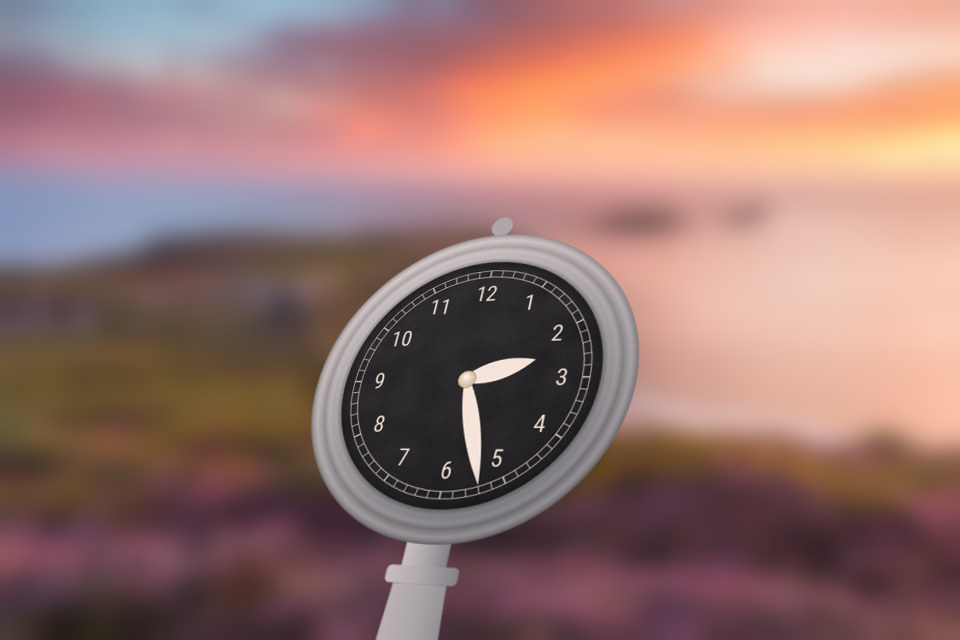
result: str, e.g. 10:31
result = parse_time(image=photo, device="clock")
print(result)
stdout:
2:27
